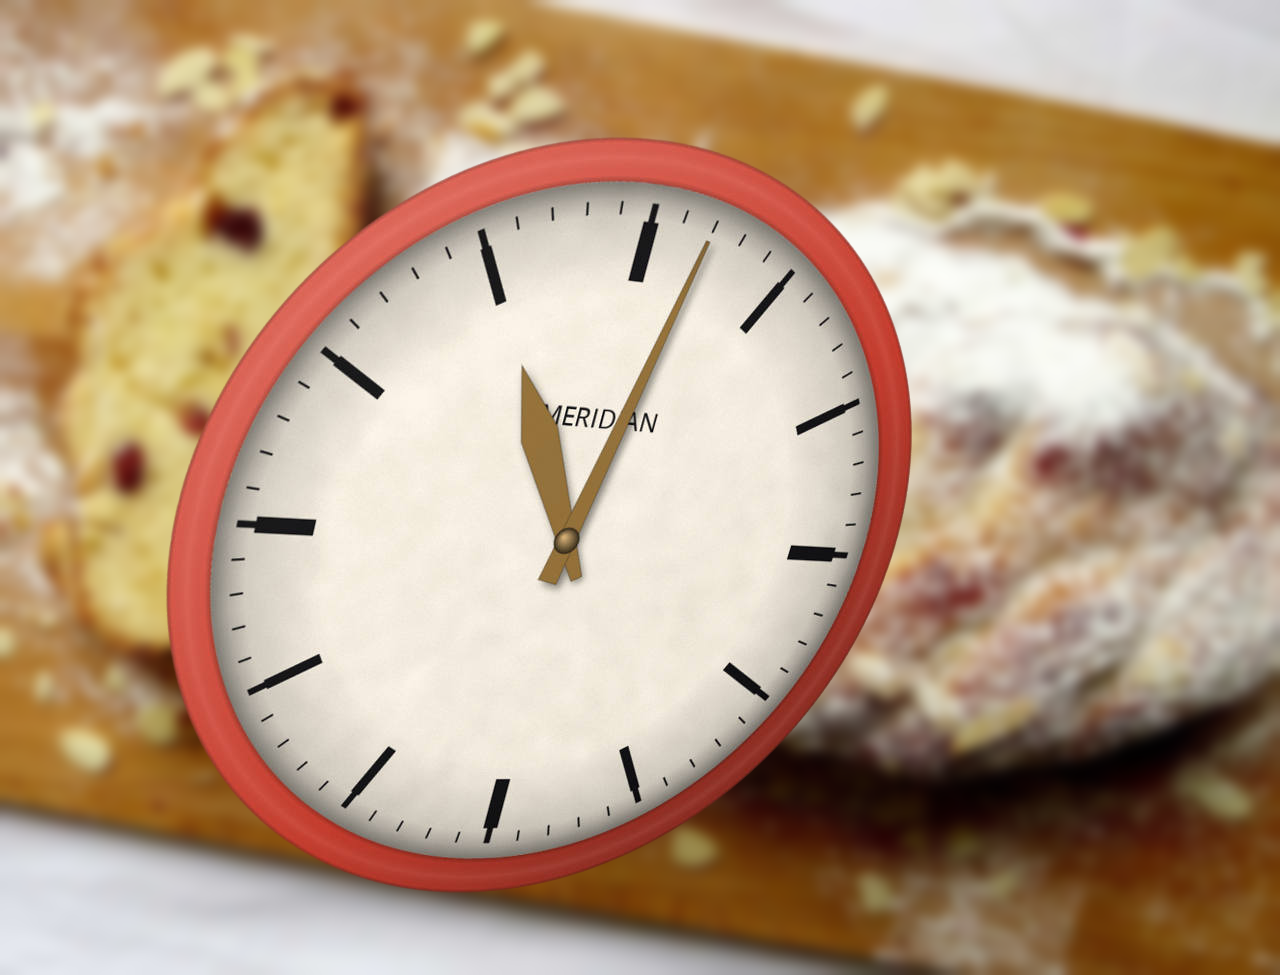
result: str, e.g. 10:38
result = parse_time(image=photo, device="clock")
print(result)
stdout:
11:02
